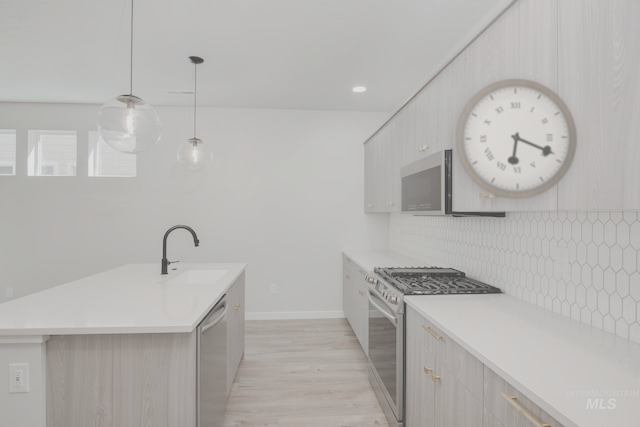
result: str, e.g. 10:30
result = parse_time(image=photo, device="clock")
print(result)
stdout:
6:19
